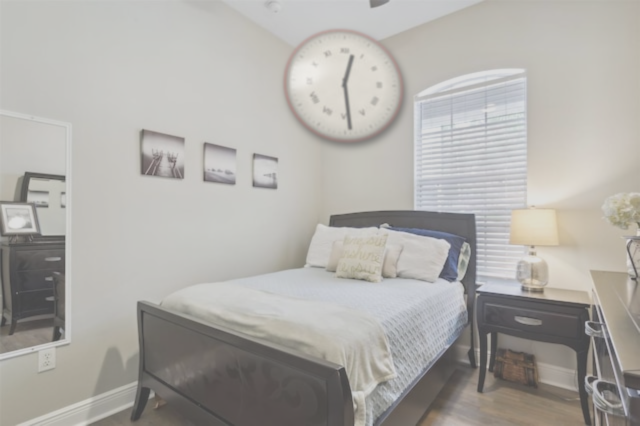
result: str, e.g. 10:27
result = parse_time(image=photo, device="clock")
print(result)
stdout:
12:29
